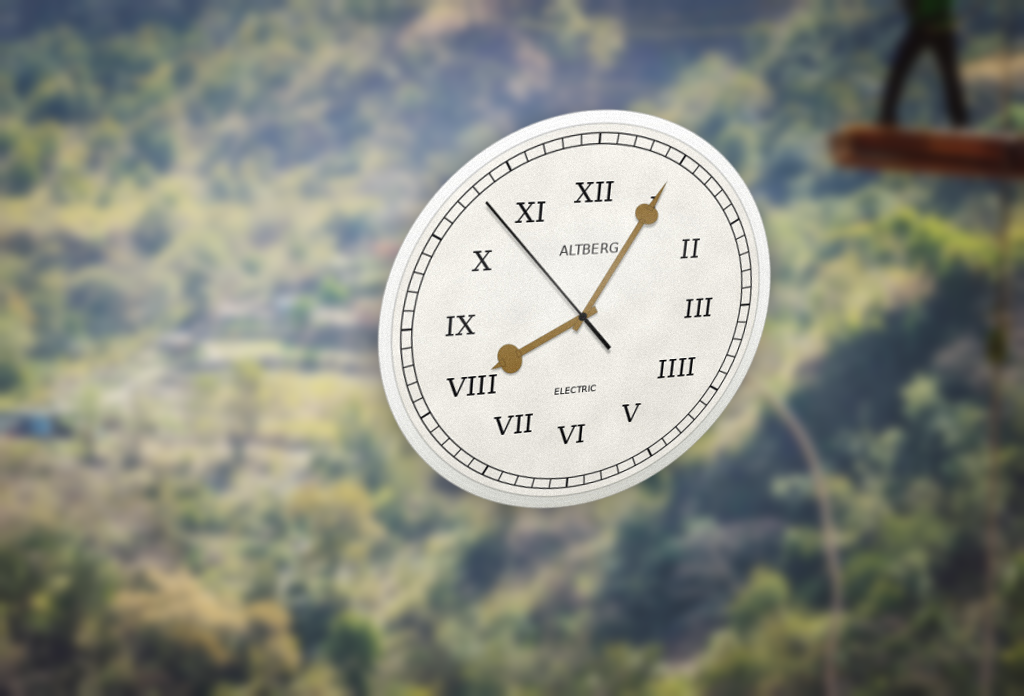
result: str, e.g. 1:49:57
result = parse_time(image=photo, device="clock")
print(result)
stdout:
8:04:53
